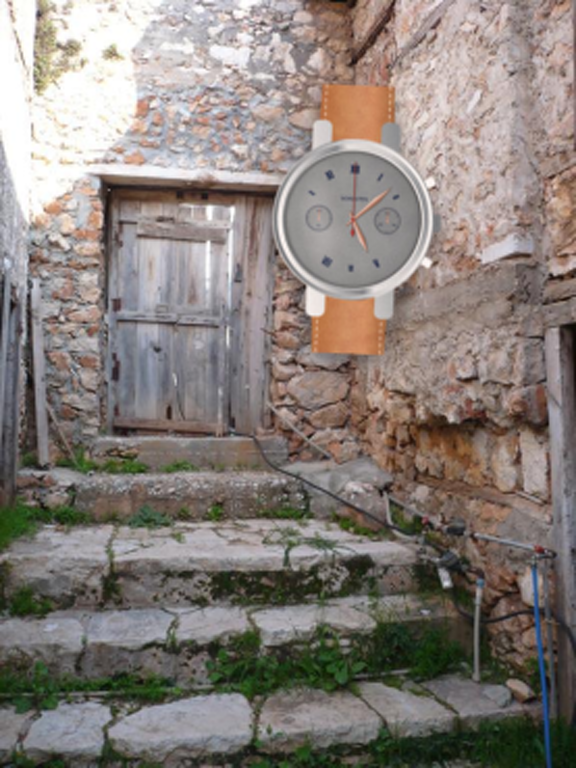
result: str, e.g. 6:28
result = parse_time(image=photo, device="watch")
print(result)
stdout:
5:08
